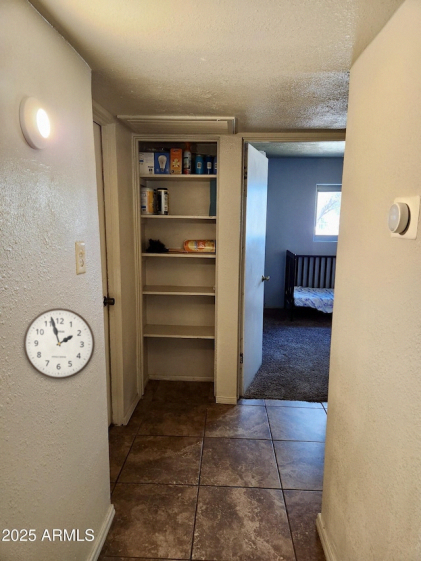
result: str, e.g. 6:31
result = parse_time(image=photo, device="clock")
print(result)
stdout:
1:57
